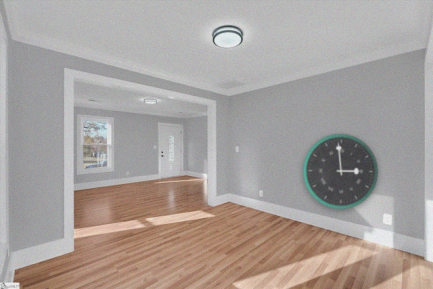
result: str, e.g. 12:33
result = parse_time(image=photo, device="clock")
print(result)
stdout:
2:59
